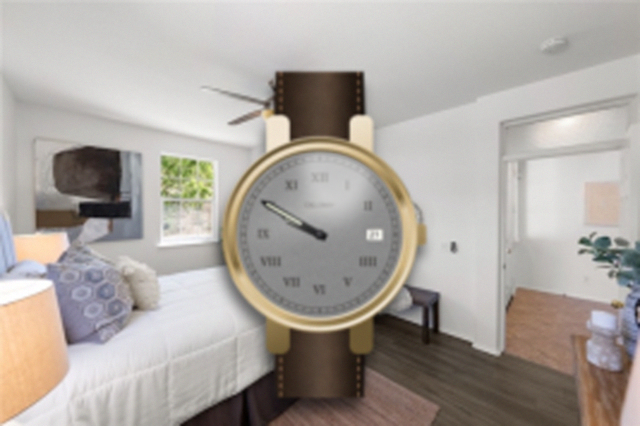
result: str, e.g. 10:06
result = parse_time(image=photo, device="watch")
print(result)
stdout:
9:50
